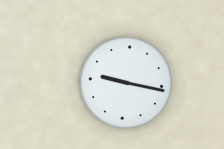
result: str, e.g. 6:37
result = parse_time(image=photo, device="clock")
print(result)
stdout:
9:16
